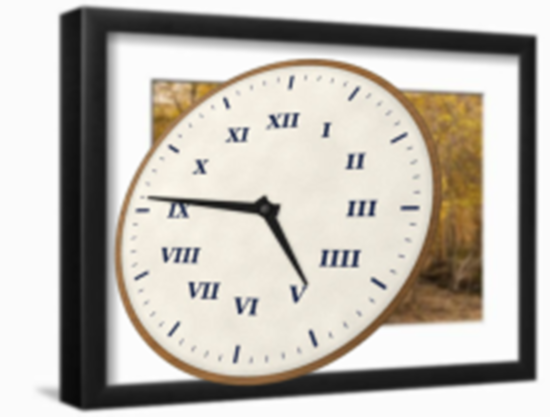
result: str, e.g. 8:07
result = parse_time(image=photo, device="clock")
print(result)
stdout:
4:46
